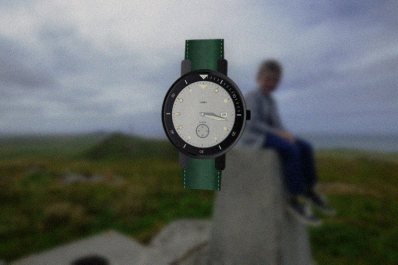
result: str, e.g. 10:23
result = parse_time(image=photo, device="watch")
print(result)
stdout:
3:17
